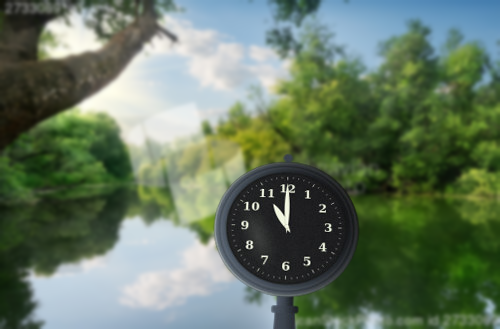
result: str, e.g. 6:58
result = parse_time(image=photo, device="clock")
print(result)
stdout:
11:00
